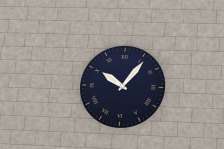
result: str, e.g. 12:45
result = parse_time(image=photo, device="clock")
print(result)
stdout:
10:06
